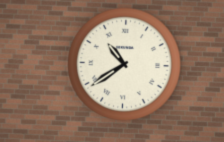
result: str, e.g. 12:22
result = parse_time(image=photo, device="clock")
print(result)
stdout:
10:39
